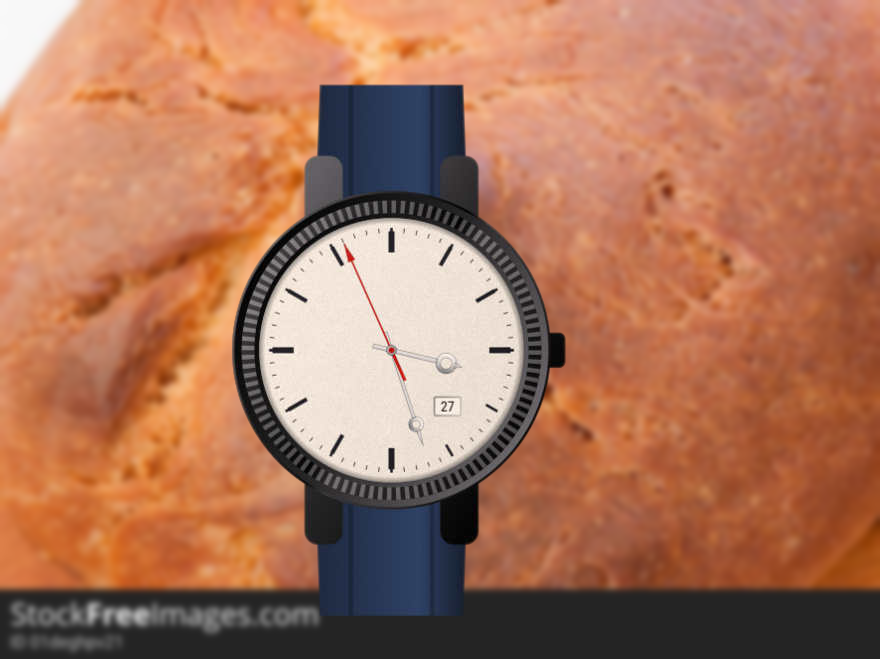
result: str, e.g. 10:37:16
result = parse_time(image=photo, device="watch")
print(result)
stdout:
3:26:56
